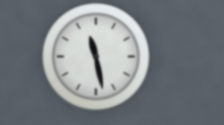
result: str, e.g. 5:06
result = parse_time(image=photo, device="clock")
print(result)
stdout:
11:28
